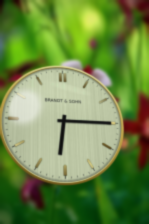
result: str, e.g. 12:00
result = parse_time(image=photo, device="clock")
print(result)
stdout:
6:15
